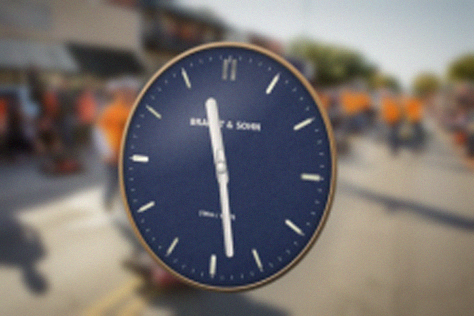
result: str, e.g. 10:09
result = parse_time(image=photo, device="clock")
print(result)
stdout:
11:28
